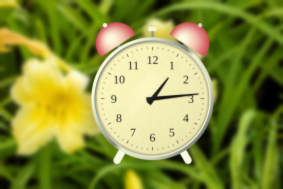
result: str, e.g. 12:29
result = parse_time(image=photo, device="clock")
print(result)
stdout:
1:14
